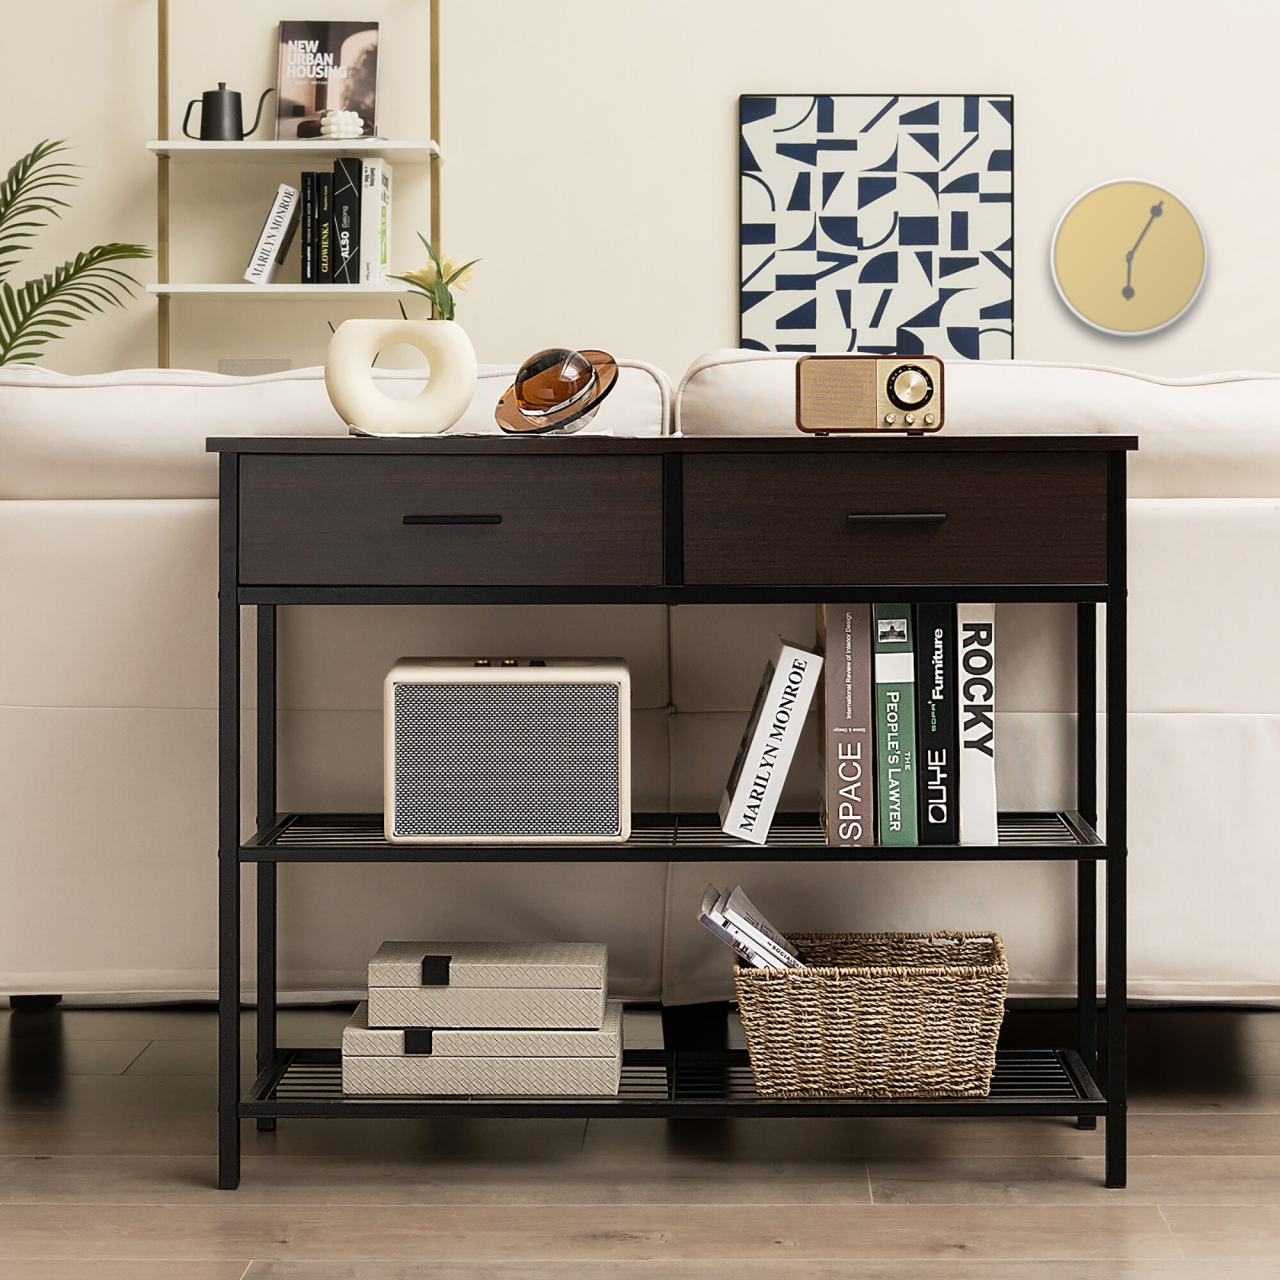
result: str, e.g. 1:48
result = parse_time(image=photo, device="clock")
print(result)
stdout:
6:05
